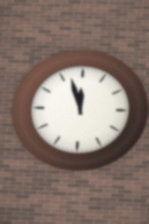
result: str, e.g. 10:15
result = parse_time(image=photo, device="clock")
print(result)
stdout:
11:57
